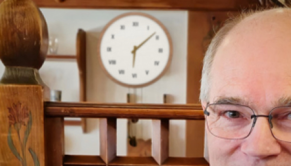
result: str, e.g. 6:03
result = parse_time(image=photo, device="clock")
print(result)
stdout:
6:08
